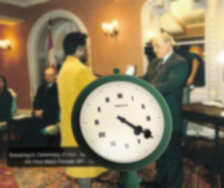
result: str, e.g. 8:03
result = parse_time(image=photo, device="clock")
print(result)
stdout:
4:21
